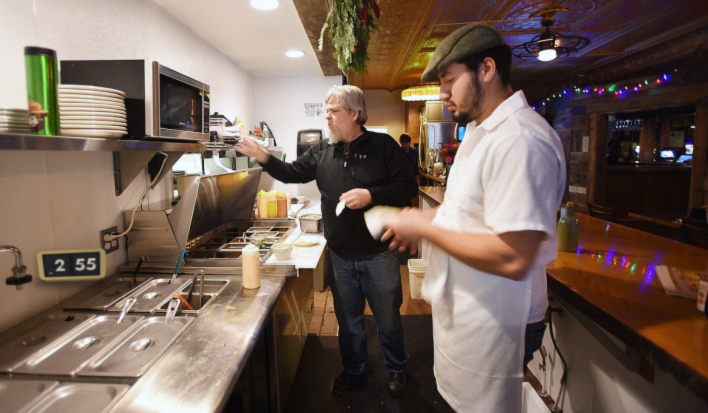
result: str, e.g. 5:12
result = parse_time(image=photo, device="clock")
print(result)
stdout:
2:55
